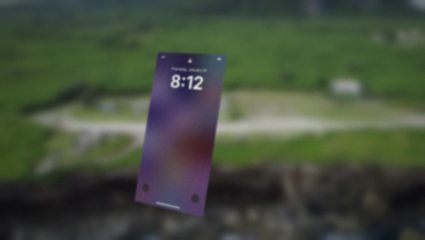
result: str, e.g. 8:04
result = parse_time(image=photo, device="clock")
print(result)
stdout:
8:12
